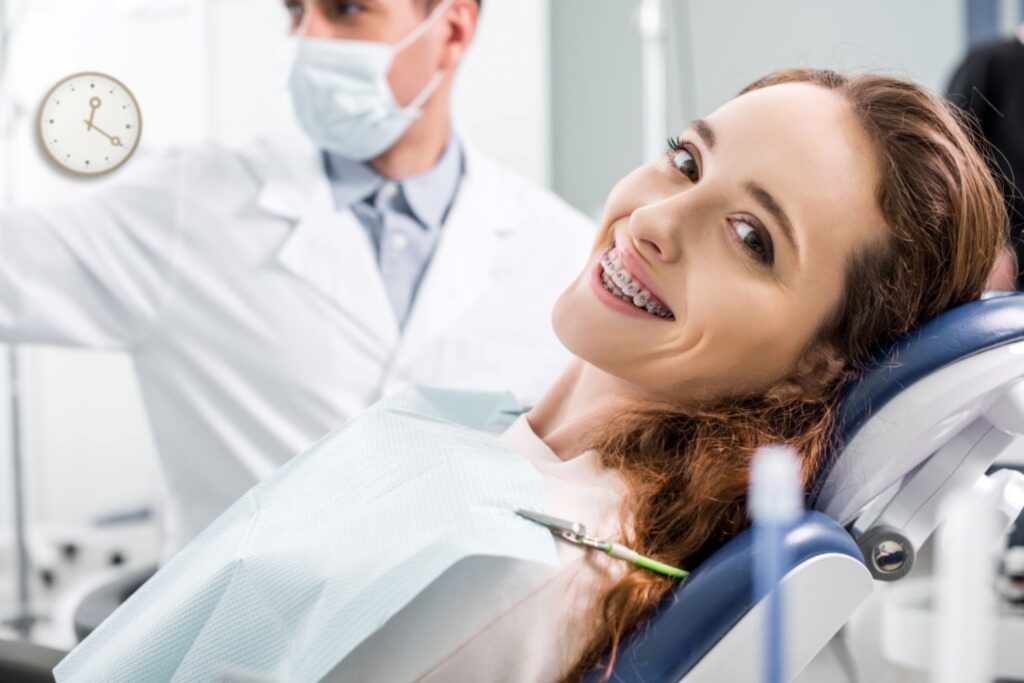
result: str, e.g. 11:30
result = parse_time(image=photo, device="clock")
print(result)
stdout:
12:20
